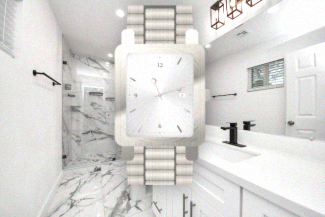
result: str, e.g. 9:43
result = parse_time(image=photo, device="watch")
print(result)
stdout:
11:12
